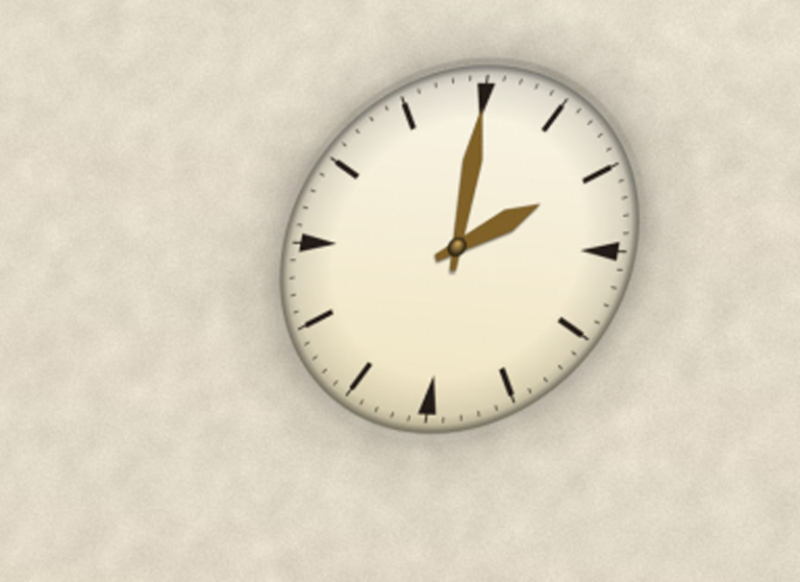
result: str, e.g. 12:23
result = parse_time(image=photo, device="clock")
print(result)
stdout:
2:00
